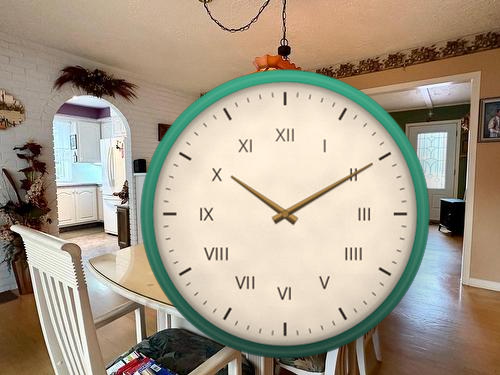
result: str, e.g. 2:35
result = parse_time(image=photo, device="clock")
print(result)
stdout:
10:10
